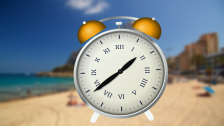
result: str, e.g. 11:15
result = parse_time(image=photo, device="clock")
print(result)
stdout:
1:39
